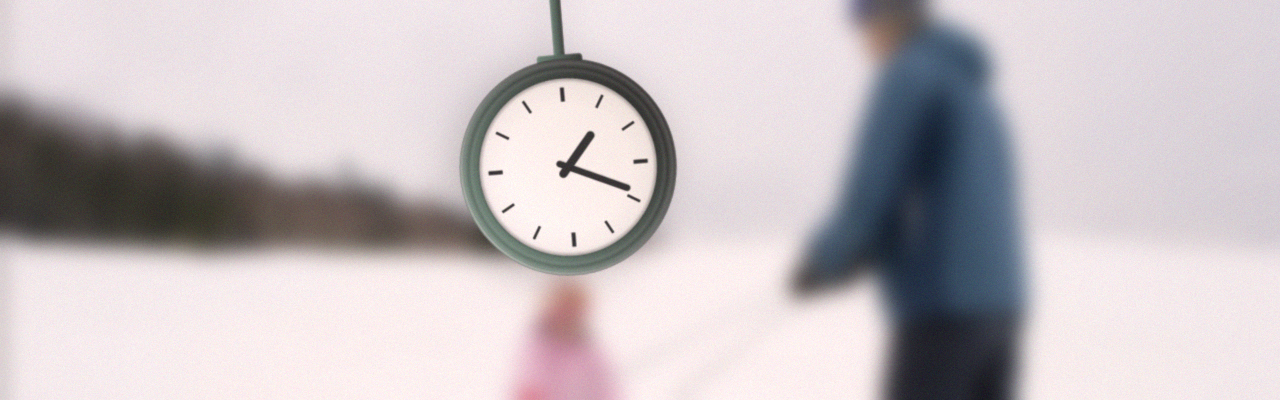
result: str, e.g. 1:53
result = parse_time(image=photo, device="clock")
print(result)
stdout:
1:19
